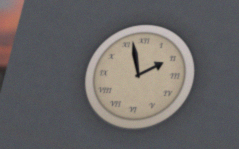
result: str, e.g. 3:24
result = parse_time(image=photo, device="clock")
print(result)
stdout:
1:57
